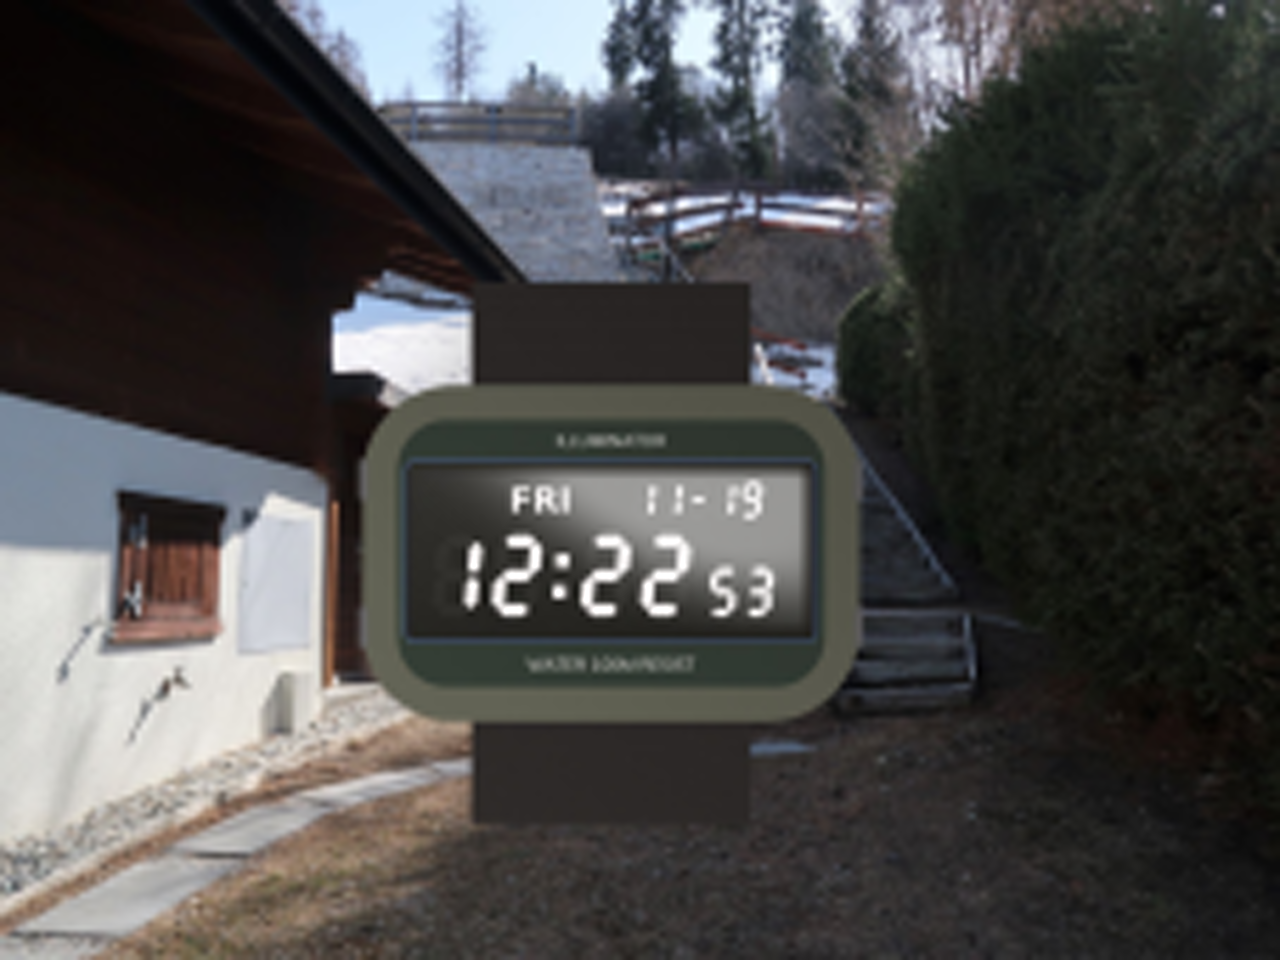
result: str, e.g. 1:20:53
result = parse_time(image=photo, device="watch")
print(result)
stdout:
12:22:53
